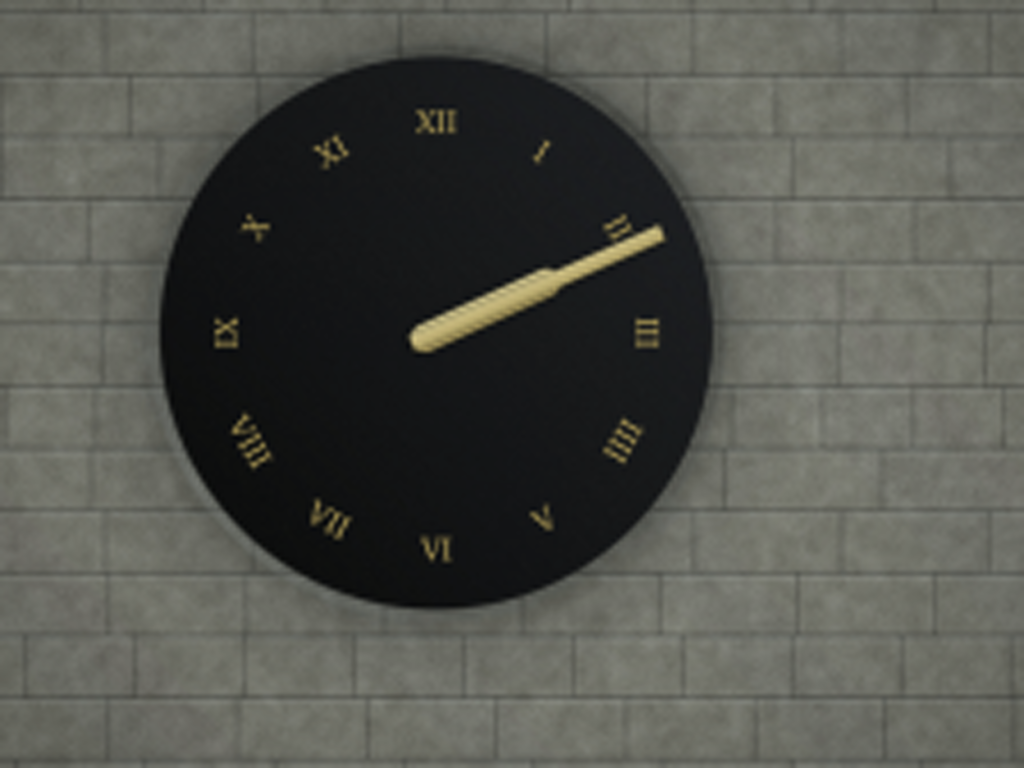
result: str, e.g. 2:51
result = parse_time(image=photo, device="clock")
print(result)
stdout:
2:11
